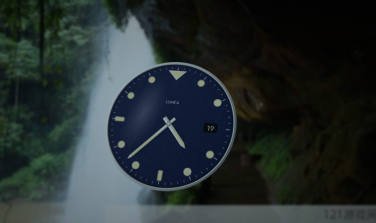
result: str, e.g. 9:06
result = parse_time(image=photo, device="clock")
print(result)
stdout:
4:37
